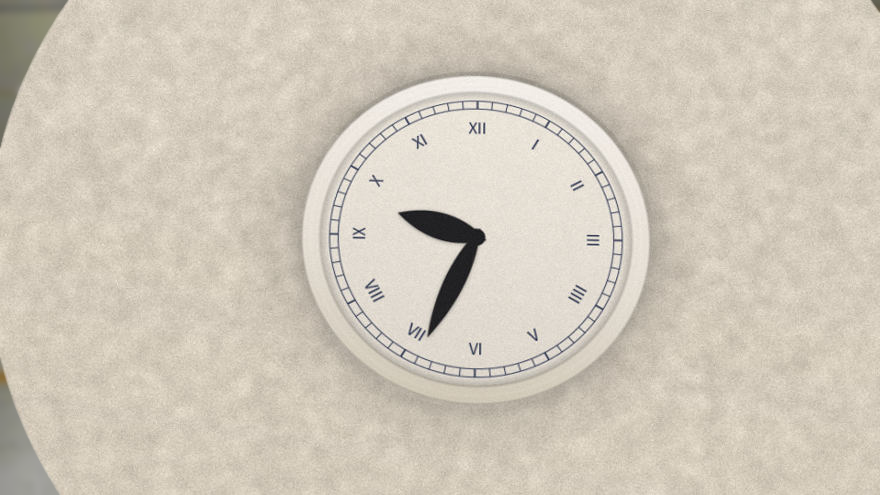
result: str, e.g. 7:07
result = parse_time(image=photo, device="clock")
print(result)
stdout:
9:34
